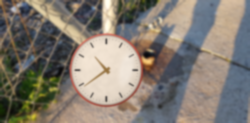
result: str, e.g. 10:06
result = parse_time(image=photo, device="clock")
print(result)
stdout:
10:39
